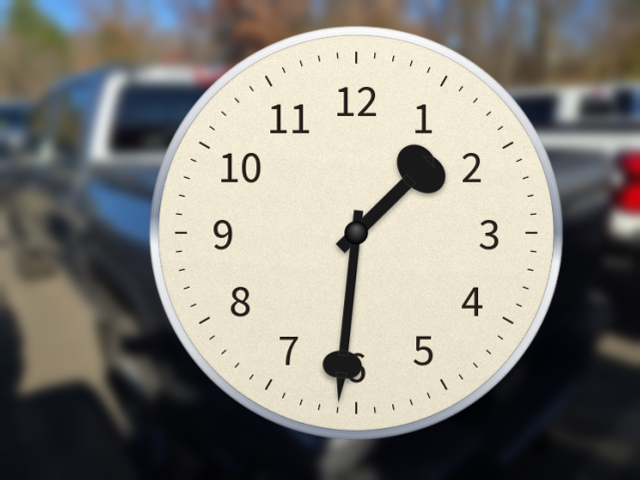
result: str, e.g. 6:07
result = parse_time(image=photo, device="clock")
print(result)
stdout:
1:31
